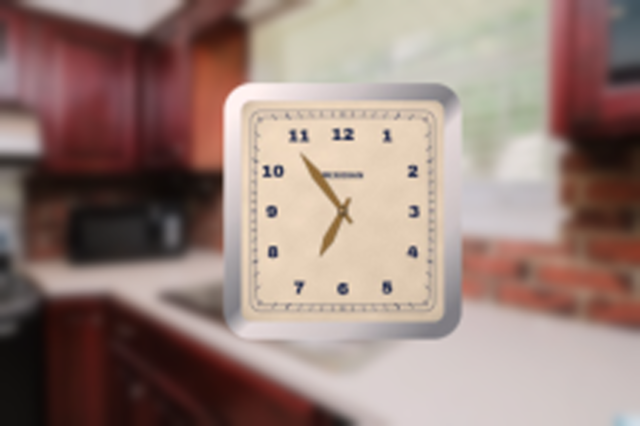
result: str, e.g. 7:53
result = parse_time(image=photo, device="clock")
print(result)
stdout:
6:54
